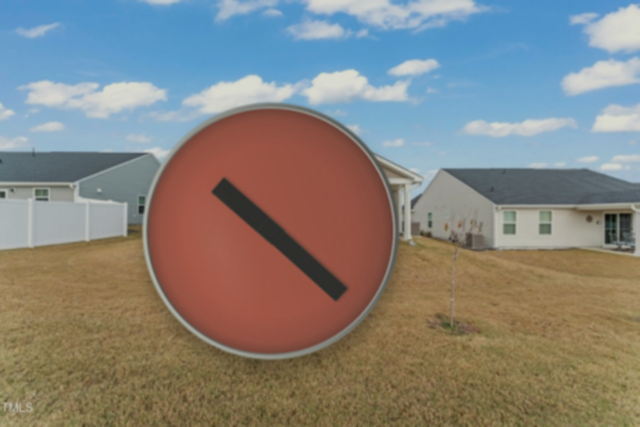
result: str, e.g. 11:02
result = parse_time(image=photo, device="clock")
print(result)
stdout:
10:22
